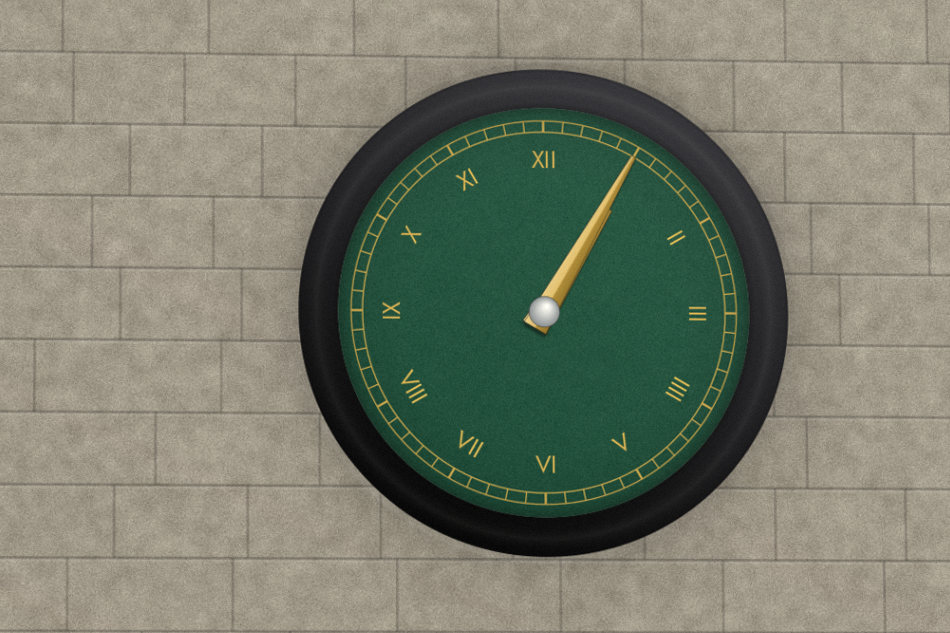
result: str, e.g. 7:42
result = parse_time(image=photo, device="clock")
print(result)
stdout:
1:05
